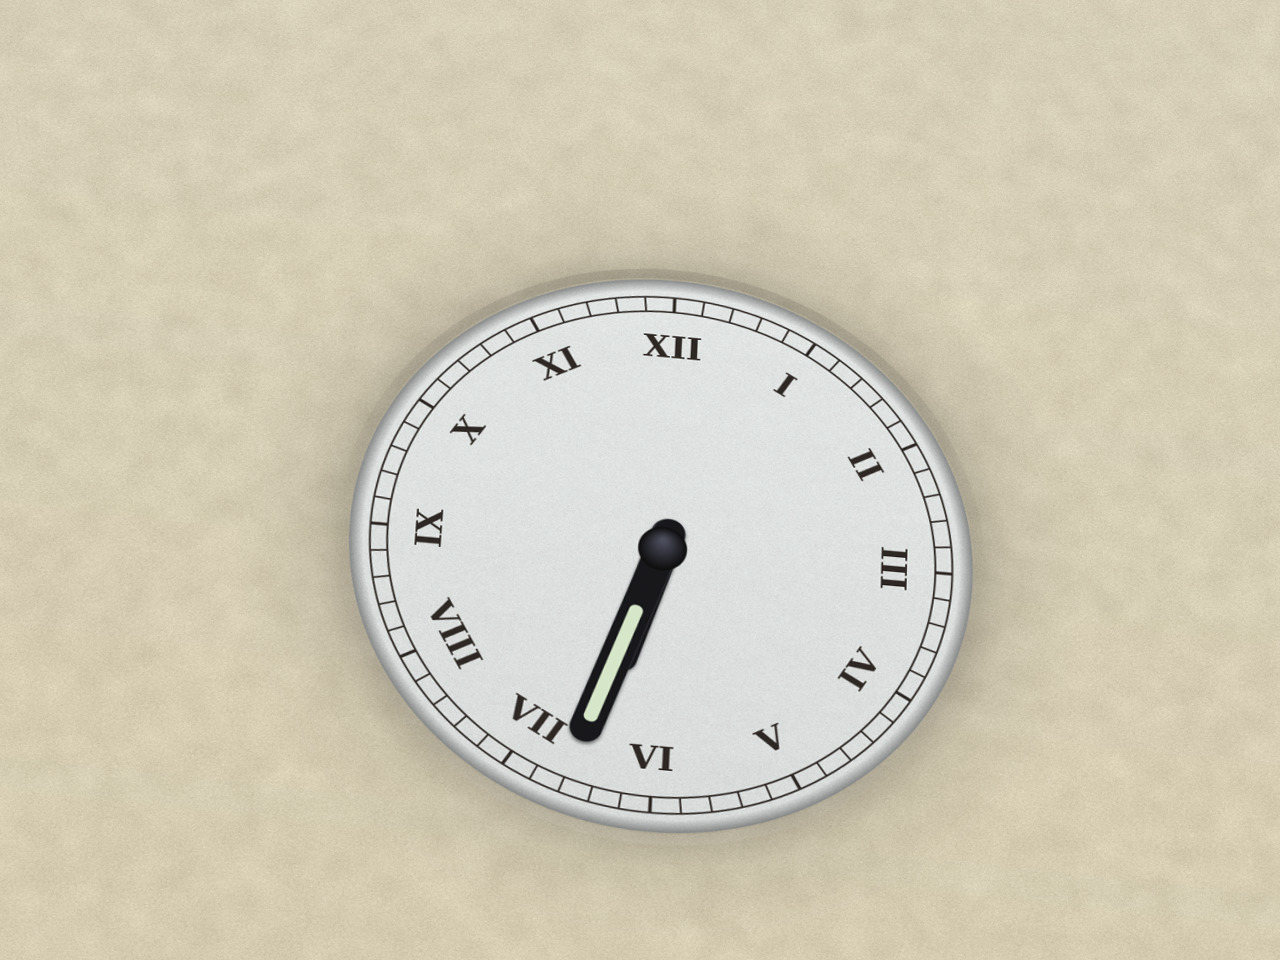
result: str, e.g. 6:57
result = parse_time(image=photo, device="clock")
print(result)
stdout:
6:33
